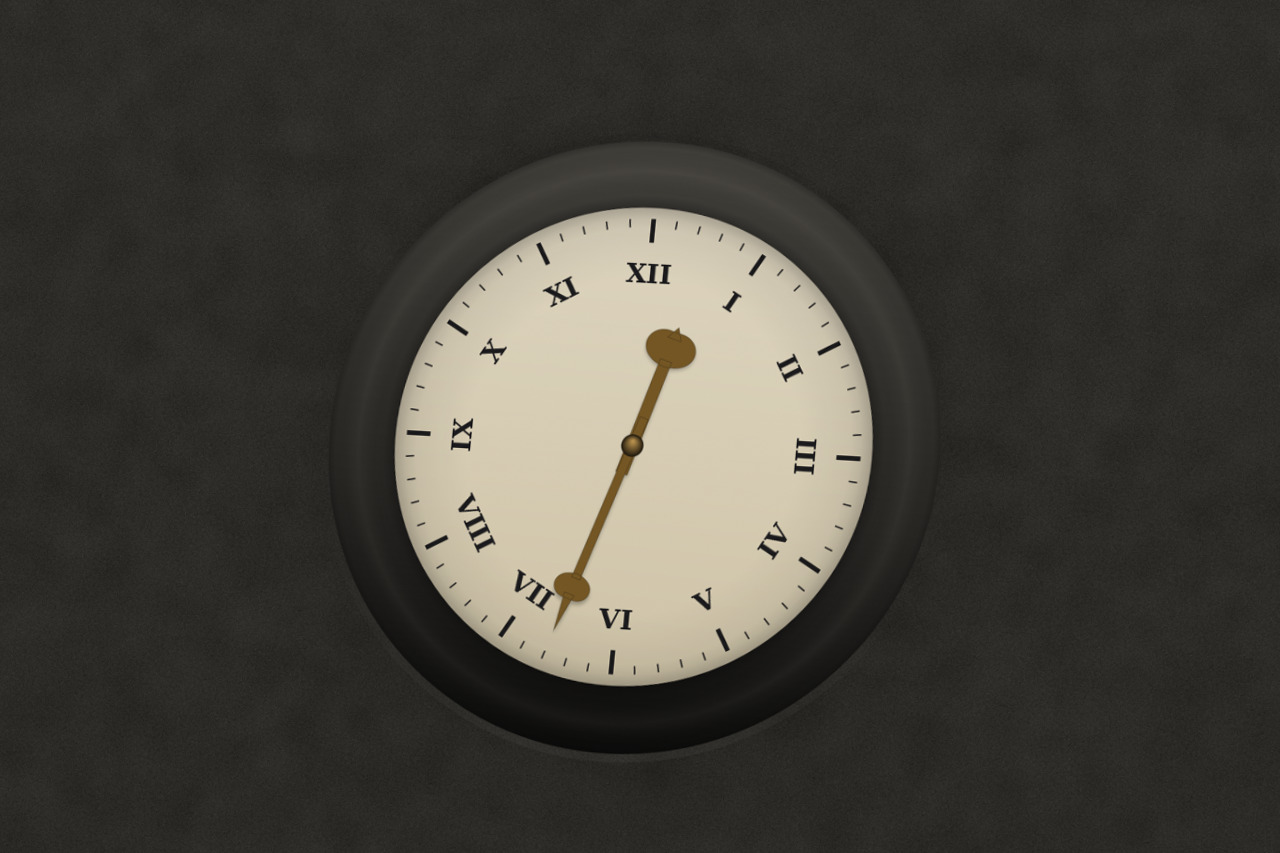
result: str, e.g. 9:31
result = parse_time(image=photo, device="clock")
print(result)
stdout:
12:33
